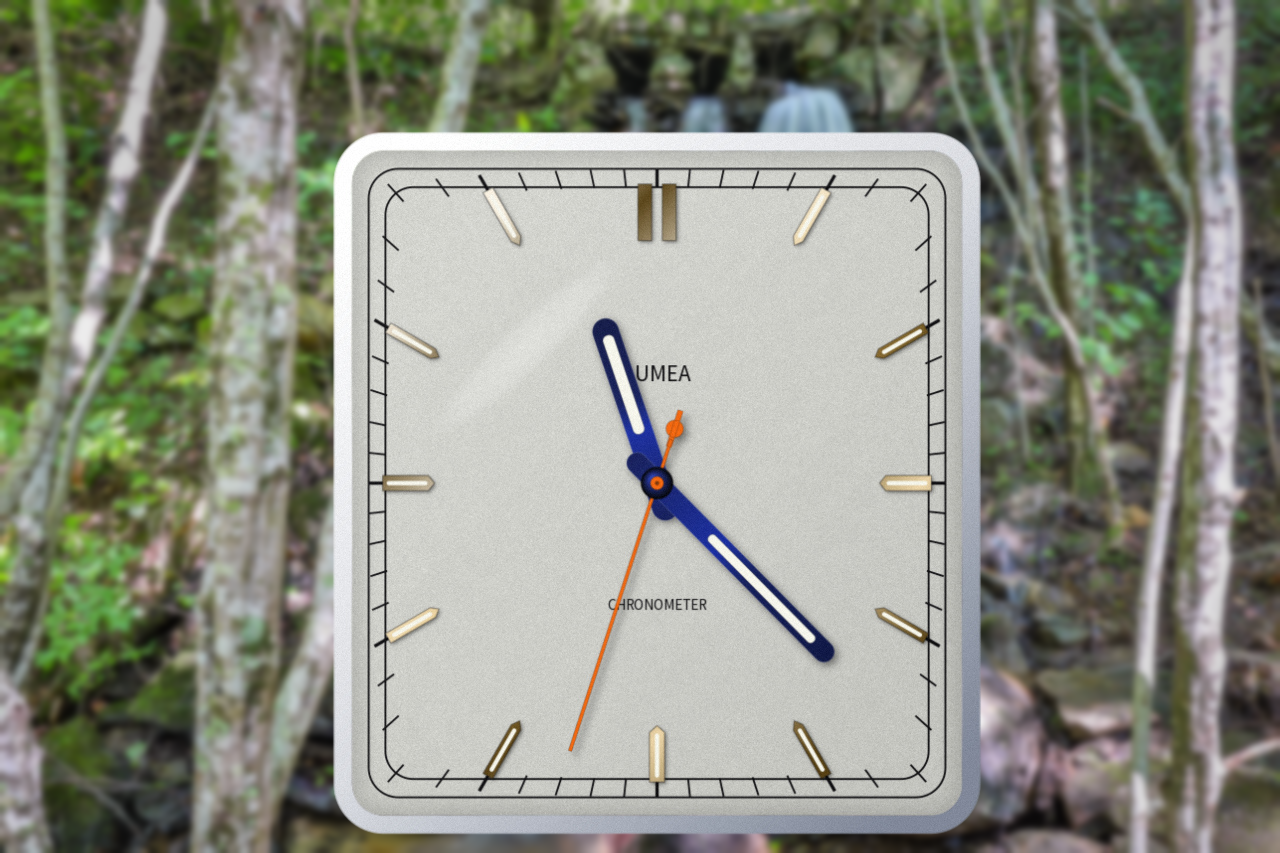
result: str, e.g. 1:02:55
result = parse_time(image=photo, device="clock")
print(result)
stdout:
11:22:33
